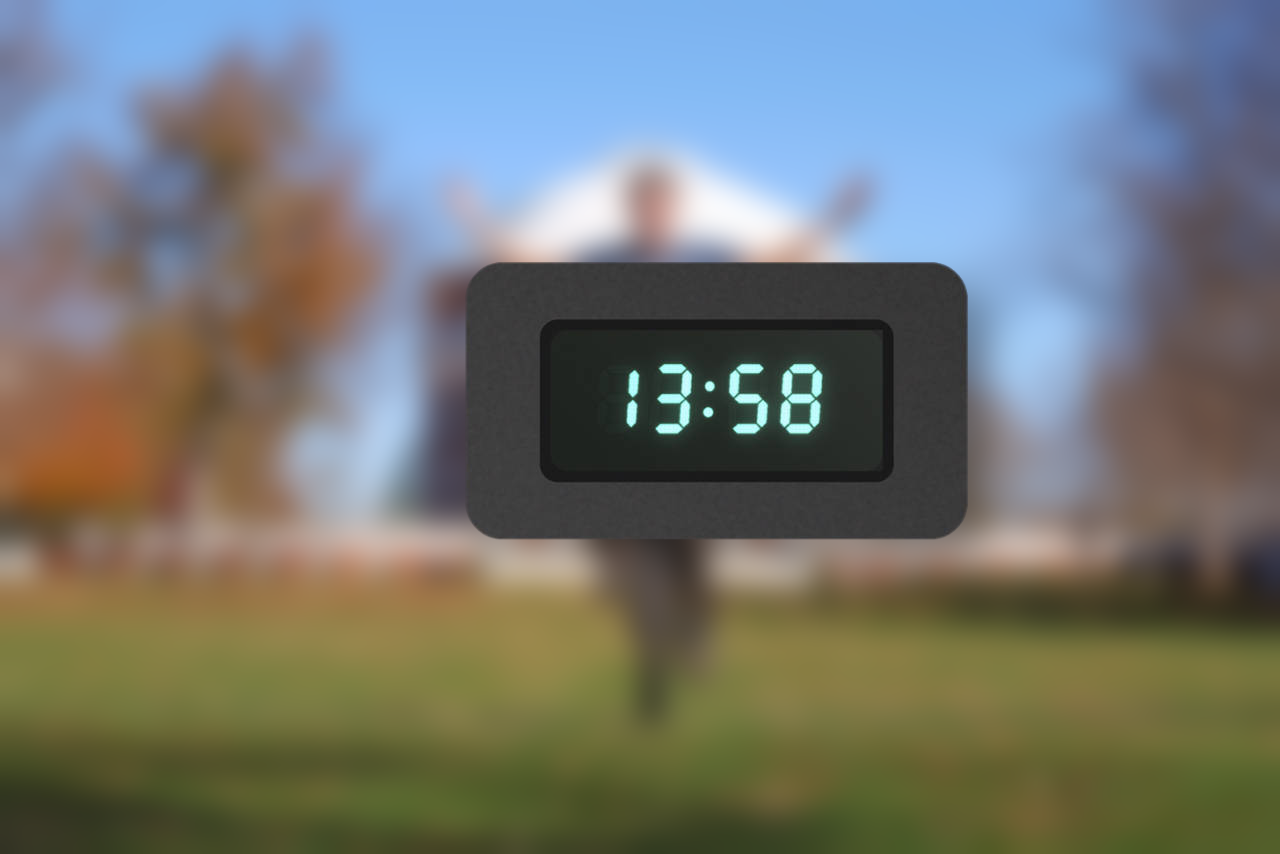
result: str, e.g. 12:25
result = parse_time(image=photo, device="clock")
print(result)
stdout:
13:58
